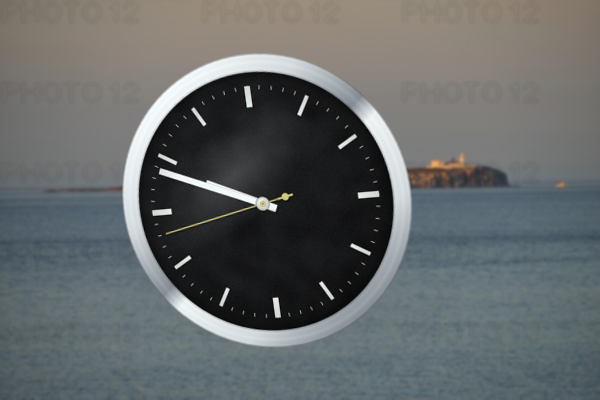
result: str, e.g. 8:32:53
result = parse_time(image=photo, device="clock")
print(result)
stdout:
9:48:43
